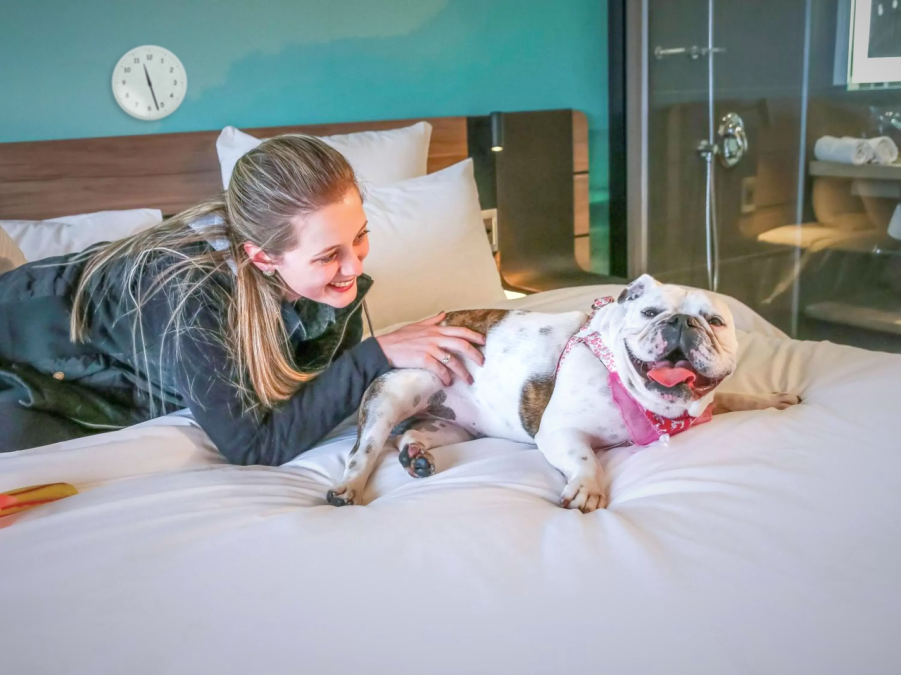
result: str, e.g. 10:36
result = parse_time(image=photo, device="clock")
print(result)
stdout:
11:27
